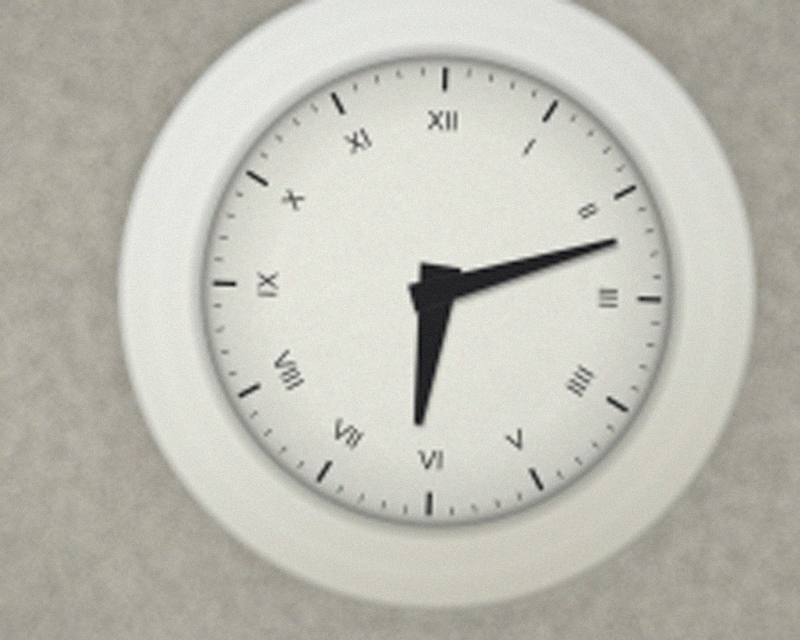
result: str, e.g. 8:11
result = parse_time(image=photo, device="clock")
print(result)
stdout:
6:12
